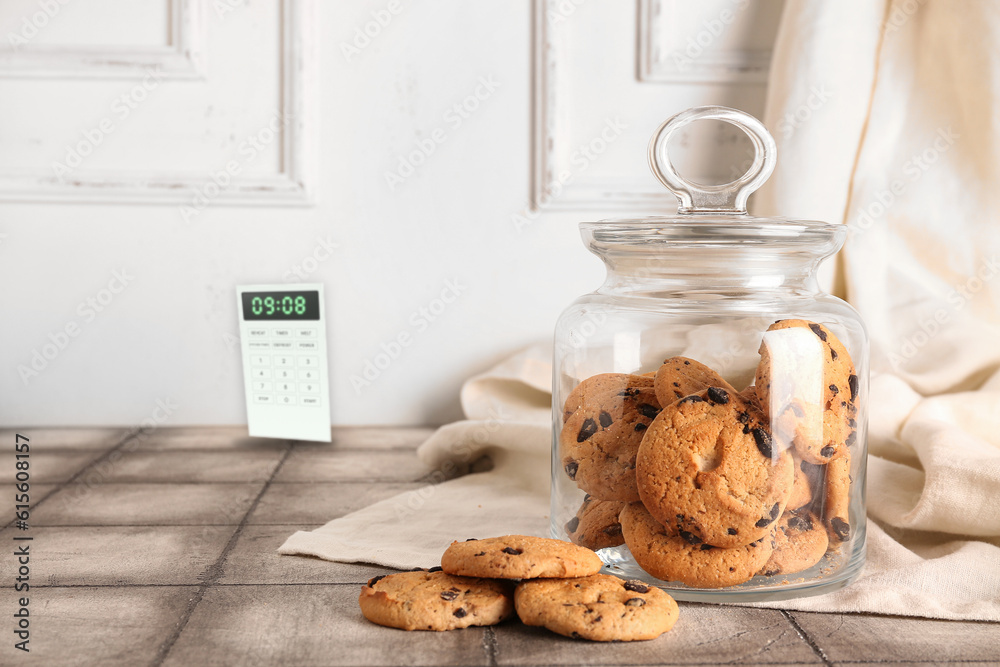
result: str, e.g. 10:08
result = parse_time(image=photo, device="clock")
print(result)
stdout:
9:08
